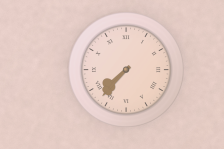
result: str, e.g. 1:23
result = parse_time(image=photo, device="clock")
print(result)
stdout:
7:37
